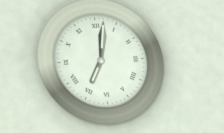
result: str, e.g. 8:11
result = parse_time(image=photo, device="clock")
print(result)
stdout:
7:02
